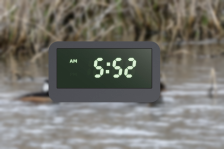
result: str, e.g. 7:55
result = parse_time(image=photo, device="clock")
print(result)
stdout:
5:52
